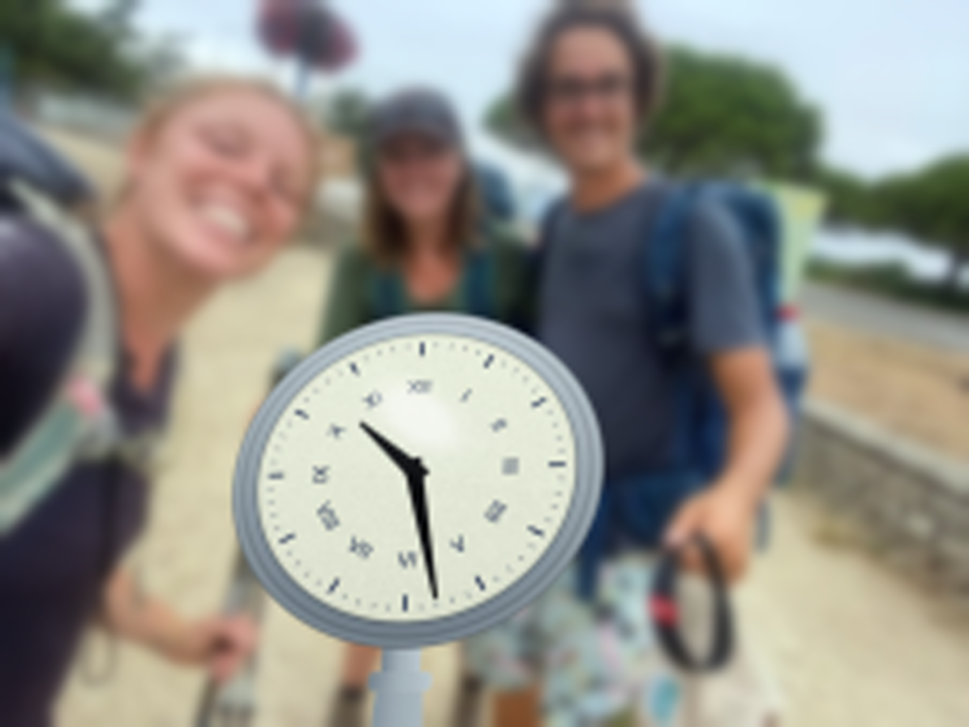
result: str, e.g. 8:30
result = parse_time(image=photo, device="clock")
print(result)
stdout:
10:28
